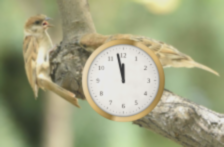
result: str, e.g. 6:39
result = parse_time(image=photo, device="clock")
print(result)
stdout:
11:58
